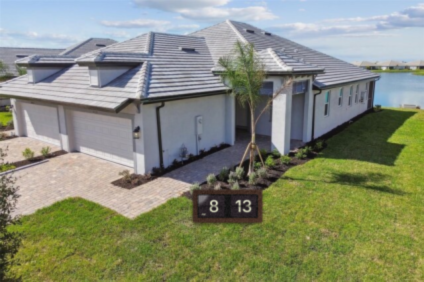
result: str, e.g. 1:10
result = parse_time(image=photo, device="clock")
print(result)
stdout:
8:13
